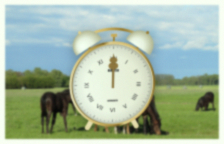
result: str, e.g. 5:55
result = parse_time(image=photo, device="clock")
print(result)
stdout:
12:00
